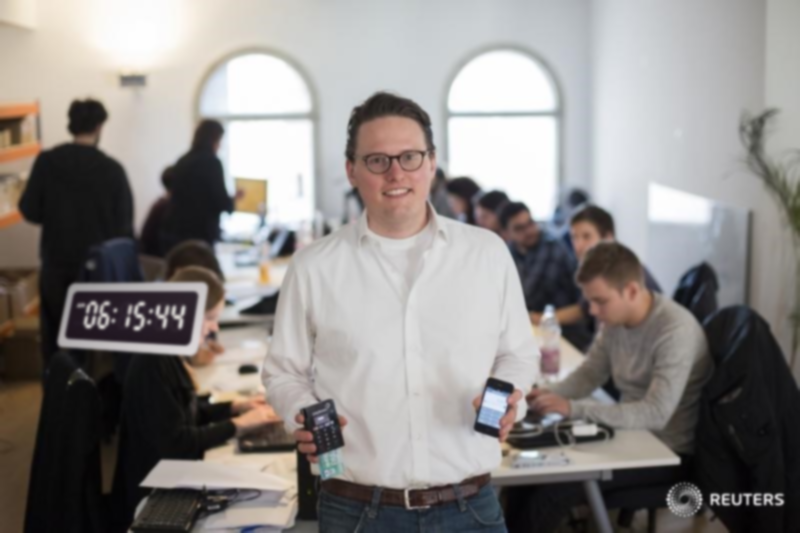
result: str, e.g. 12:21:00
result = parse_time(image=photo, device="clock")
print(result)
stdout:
6:15:44
